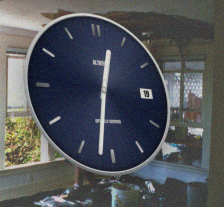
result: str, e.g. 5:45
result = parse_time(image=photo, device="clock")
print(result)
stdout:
12:32
